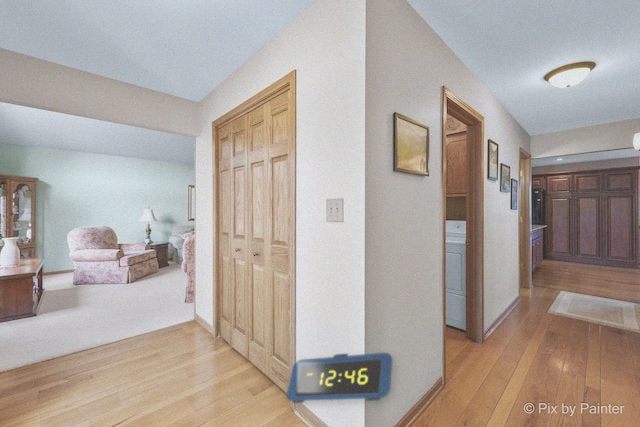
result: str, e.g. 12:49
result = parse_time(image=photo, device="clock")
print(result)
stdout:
12:46
